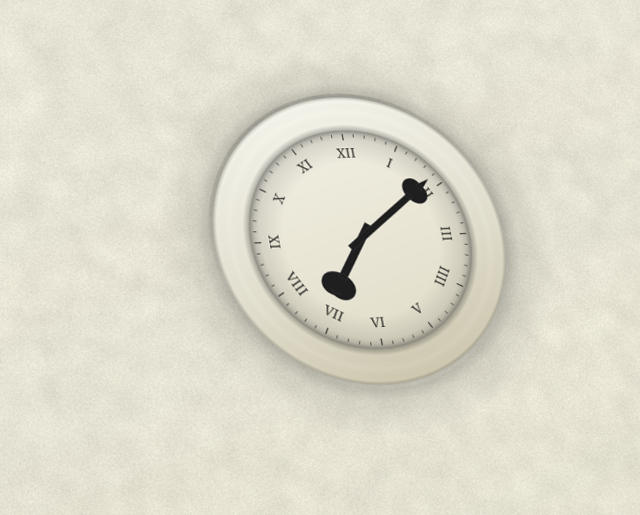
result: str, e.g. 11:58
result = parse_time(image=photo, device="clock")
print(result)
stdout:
7:09
